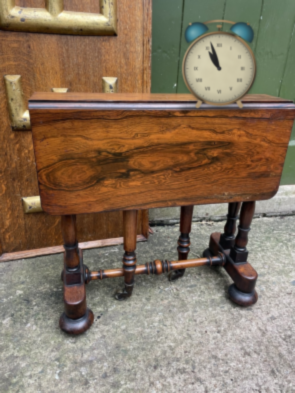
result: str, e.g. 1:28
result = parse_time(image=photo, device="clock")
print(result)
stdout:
10:57
